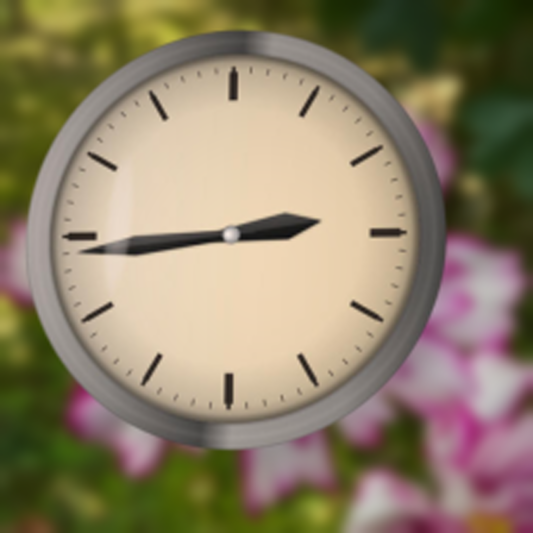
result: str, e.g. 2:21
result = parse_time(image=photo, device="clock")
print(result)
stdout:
2:44
